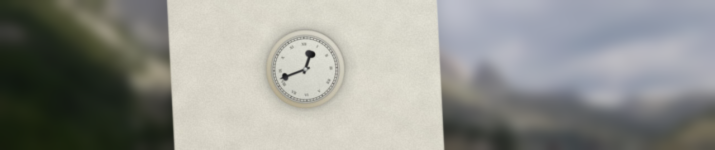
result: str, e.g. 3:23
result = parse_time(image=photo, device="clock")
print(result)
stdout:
12:42
